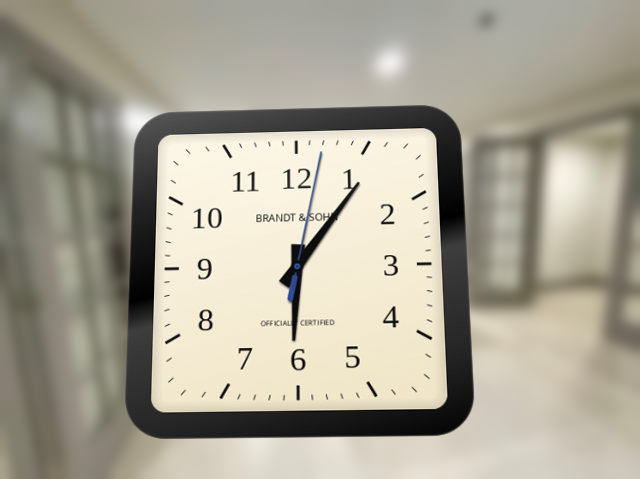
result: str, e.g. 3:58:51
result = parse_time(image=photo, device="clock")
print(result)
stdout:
6:06:02
